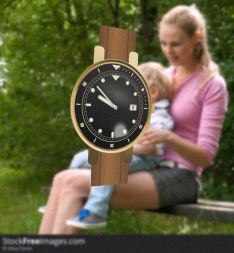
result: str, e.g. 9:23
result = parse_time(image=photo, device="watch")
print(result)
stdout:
9:52
